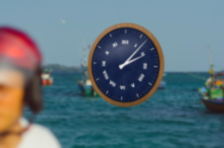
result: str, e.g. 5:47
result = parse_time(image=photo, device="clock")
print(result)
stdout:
2:07
